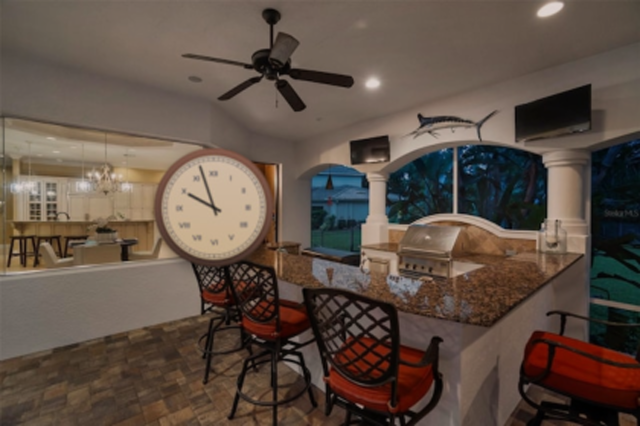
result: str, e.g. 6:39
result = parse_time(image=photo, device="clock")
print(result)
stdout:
9:57
